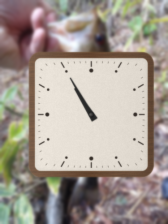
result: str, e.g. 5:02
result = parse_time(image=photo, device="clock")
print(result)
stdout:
10:55
